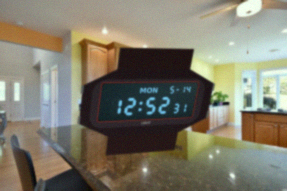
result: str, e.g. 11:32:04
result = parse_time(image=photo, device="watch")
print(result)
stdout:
12:52:31
